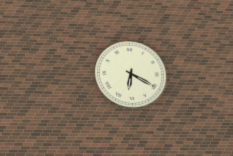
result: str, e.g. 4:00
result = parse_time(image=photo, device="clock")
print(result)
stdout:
6:20
